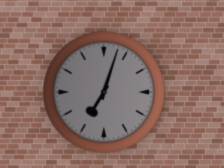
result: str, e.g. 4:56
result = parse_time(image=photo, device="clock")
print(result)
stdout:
7:03
